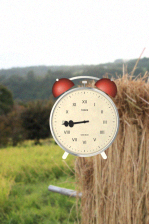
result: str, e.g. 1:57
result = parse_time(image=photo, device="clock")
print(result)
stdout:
8:44
